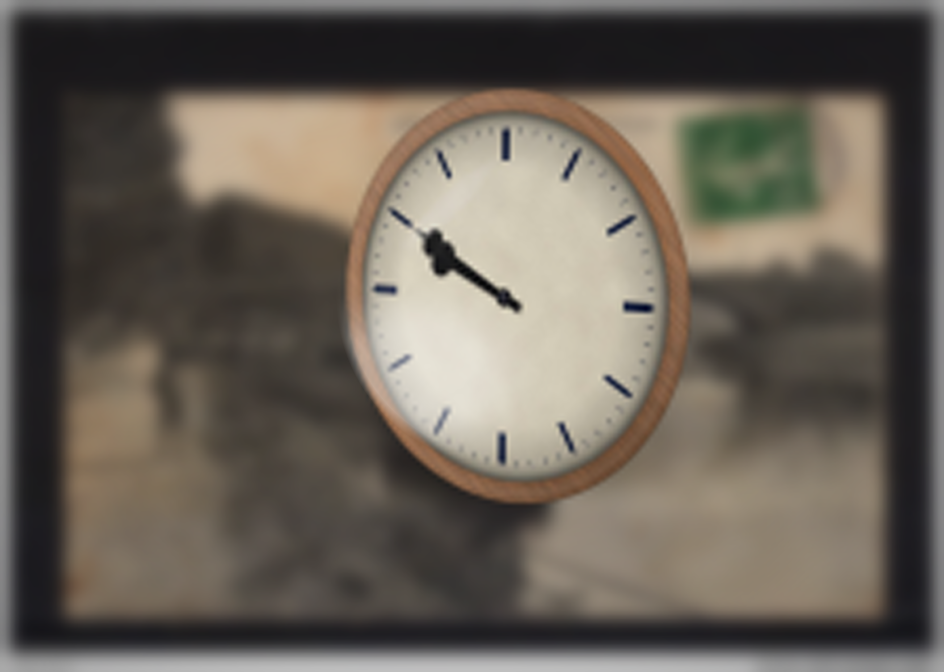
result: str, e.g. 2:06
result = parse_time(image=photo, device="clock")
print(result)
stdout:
9:50
